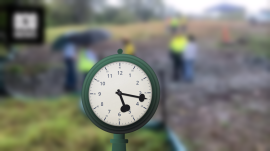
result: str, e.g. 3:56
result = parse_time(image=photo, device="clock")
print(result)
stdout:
5:17
